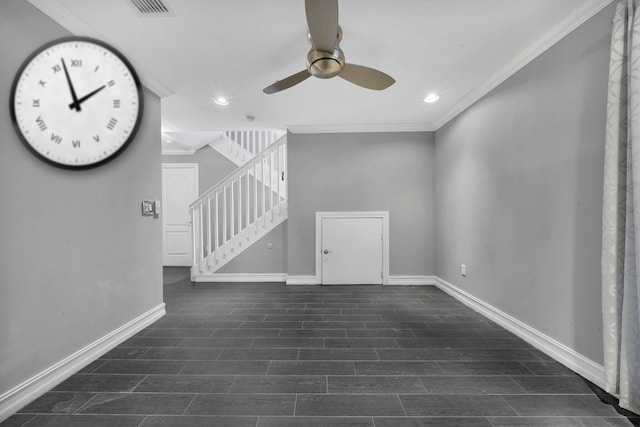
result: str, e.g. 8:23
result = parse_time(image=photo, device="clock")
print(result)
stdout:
1:57
